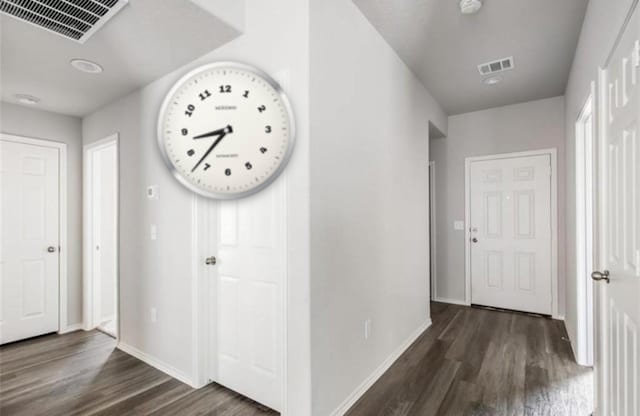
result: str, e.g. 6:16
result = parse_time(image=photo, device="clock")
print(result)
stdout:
8:37
